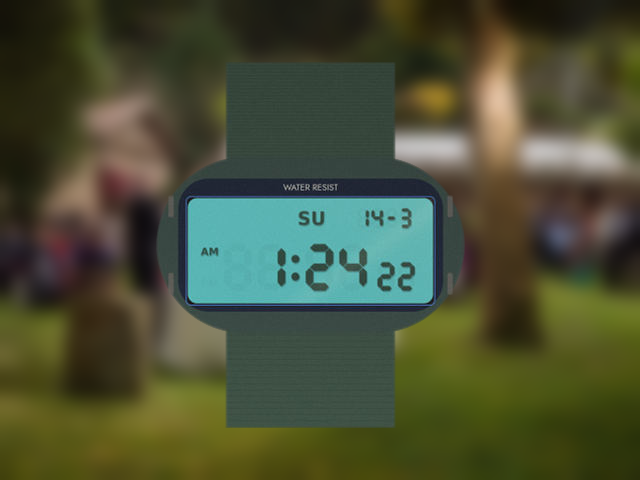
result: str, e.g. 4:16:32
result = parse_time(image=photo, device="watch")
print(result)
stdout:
1:24:22
